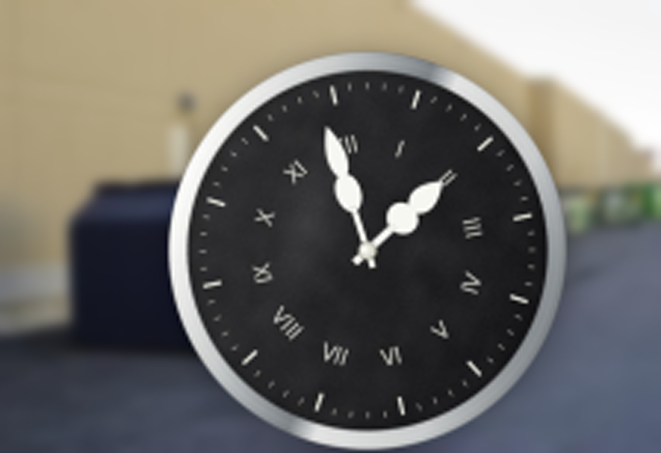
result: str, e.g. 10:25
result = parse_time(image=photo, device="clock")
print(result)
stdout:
1:59
